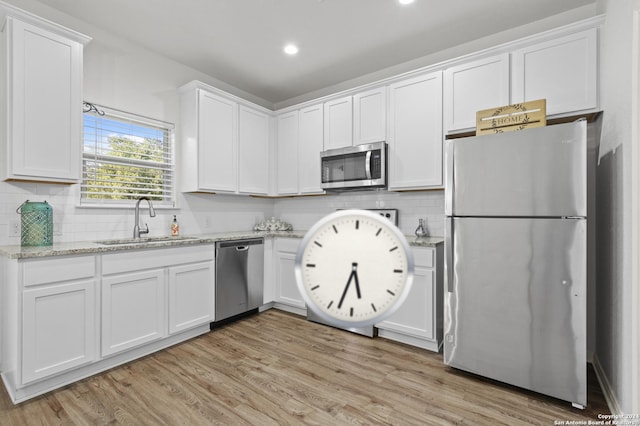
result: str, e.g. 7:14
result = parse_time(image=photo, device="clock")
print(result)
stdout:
5:33
